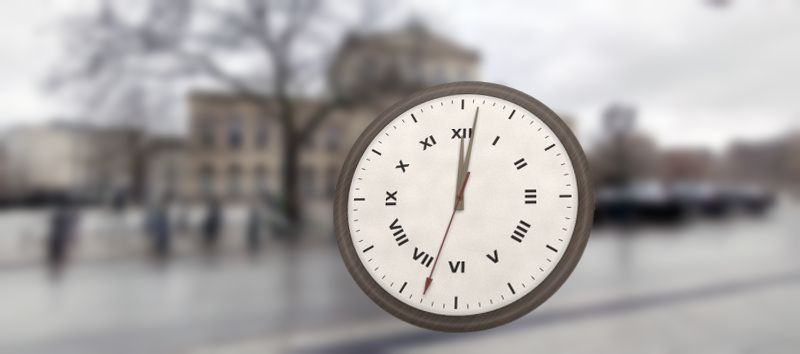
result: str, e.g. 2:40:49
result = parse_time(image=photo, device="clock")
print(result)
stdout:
12:01:33
